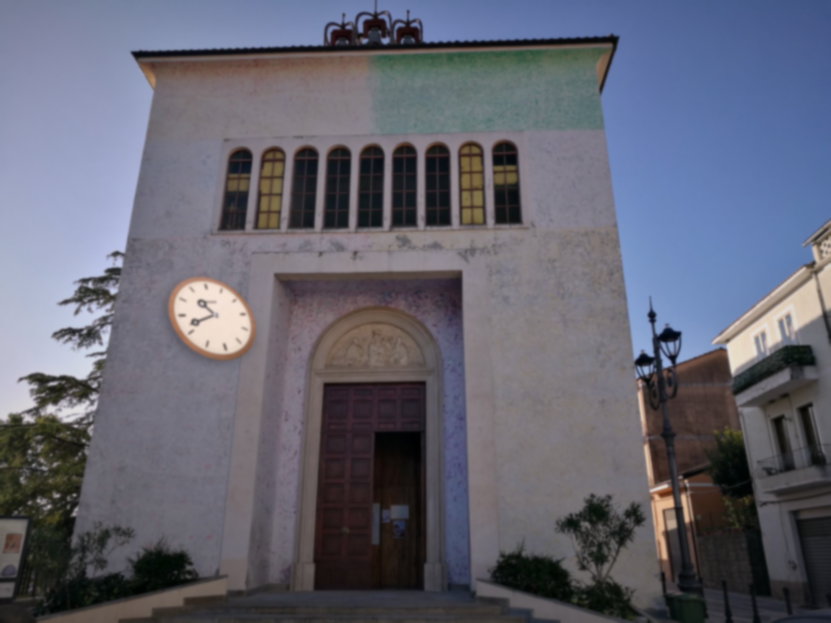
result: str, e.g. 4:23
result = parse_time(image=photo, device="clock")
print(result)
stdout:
10:42
